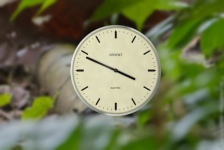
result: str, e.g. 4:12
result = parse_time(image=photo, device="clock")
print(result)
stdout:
3:49
